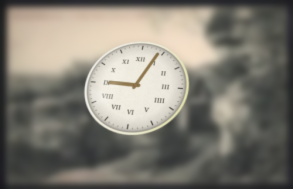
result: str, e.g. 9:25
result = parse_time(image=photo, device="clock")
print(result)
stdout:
9:04
